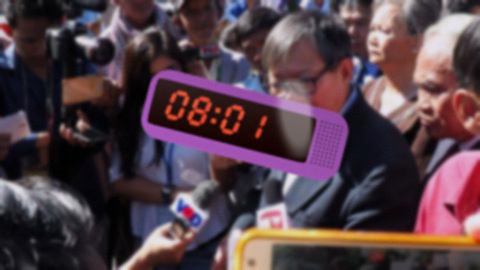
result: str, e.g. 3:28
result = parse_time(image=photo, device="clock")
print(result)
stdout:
8:01
